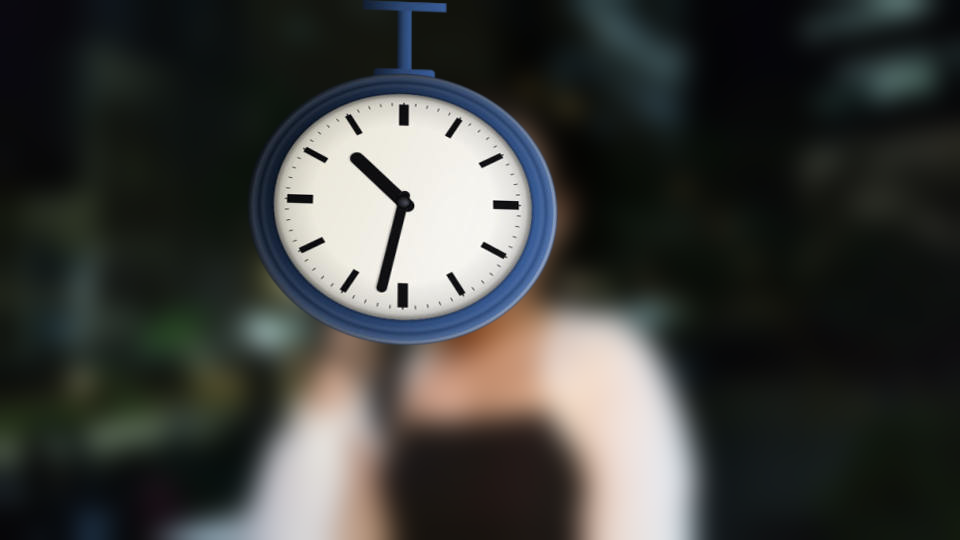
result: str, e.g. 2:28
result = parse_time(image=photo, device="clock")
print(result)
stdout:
10:32
